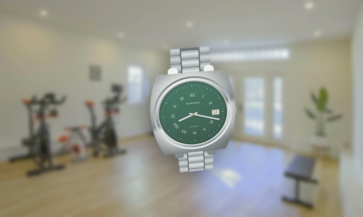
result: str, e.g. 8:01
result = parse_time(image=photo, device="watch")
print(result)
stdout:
8:18
